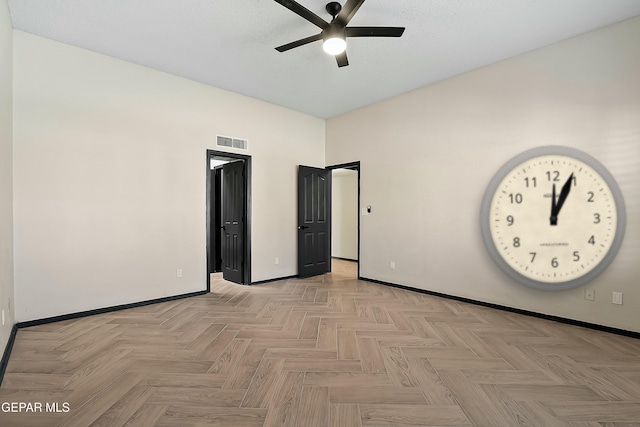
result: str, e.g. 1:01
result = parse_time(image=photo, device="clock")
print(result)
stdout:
12:04
